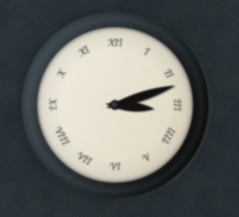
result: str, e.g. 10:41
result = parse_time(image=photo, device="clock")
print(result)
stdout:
3:12
